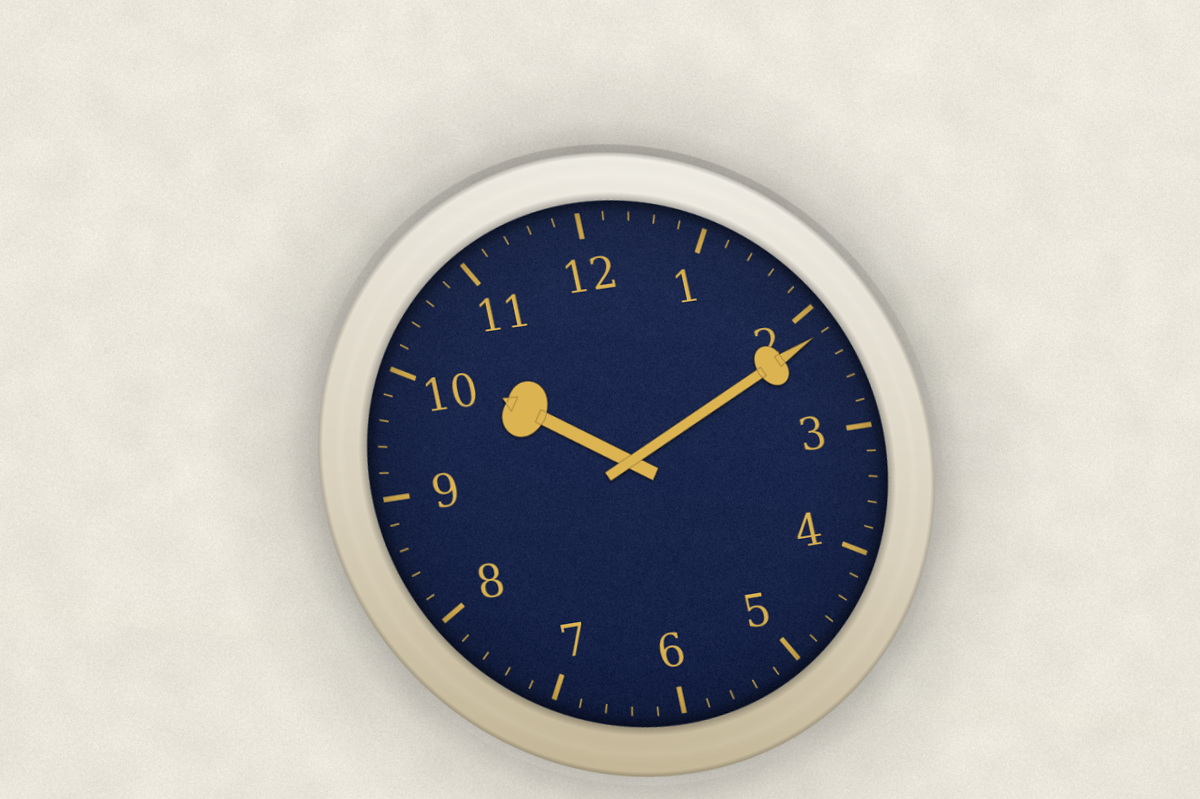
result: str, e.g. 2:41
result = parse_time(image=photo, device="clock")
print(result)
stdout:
10:11
